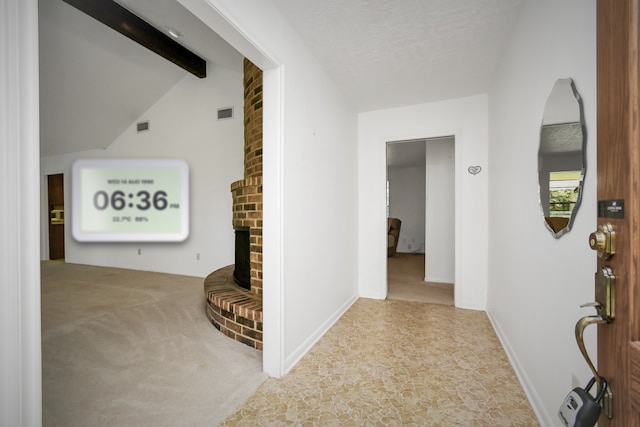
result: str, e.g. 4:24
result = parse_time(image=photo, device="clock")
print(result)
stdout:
6:36
